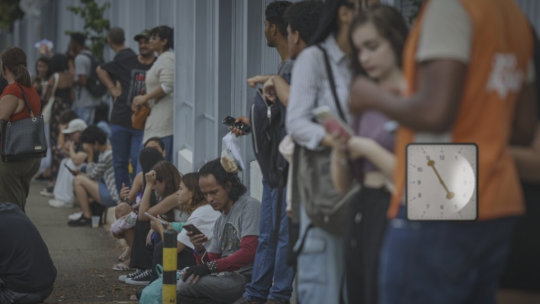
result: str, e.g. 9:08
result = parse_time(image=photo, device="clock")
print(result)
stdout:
4:55
